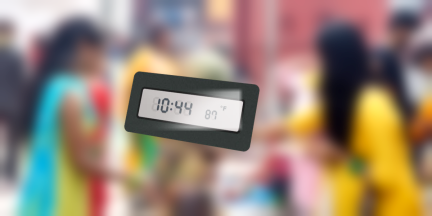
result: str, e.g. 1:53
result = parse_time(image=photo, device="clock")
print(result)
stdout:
10:44
